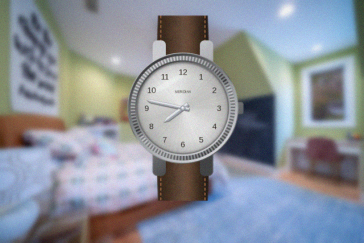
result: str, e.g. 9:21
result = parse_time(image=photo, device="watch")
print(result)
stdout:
7:47
